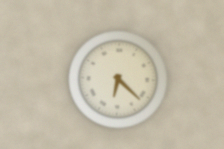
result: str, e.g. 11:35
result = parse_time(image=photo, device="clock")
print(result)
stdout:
6:22
